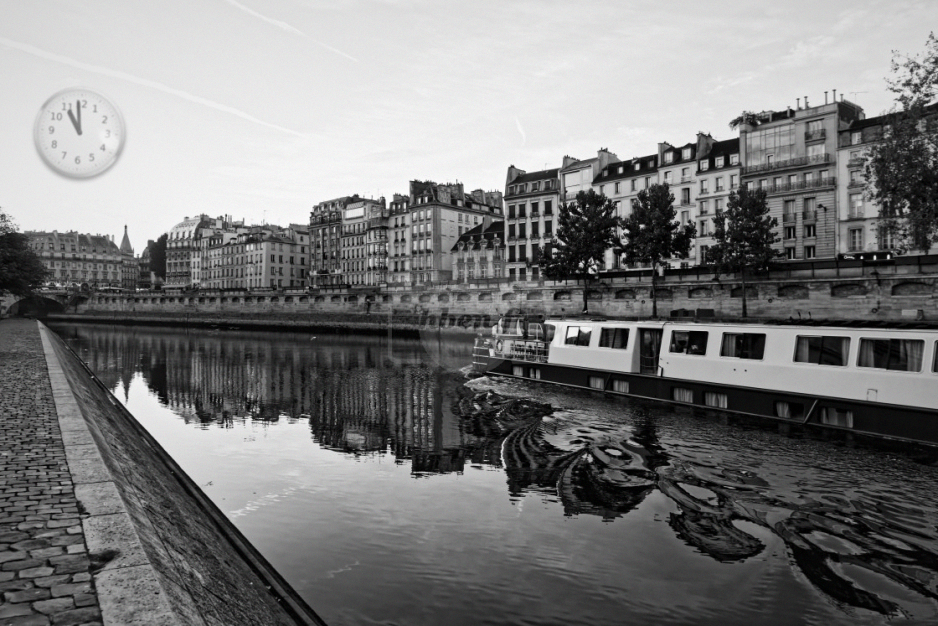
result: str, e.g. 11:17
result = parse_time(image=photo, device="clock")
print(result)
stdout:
10:59
